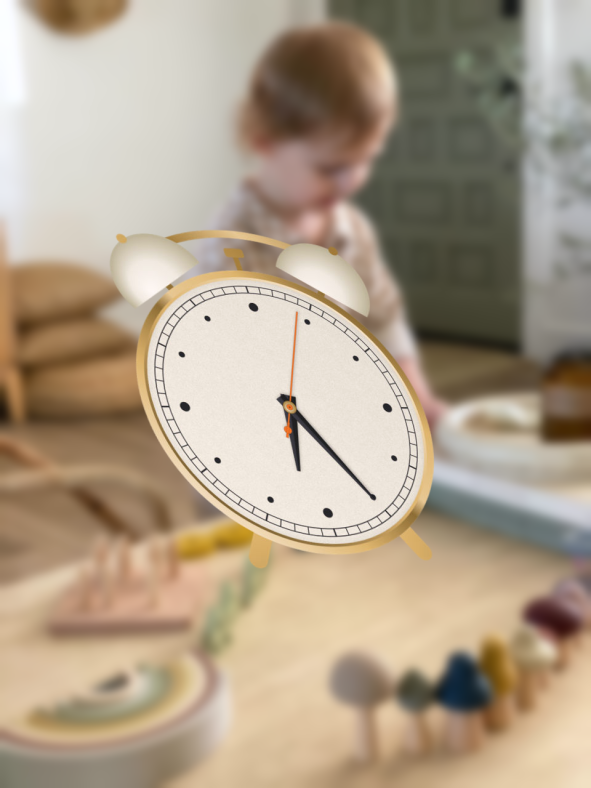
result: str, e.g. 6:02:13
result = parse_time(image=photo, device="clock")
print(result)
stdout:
6:25:04
